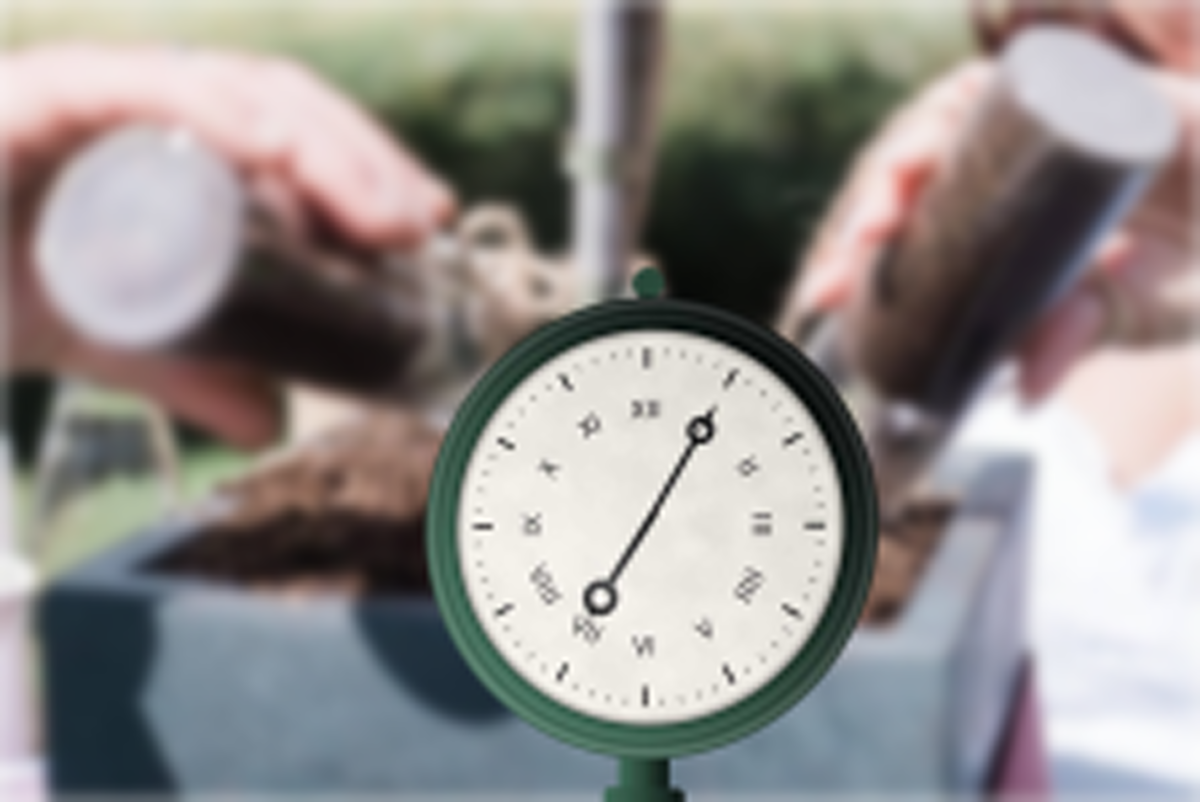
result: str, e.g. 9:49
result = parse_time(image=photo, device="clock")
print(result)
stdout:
7:05
